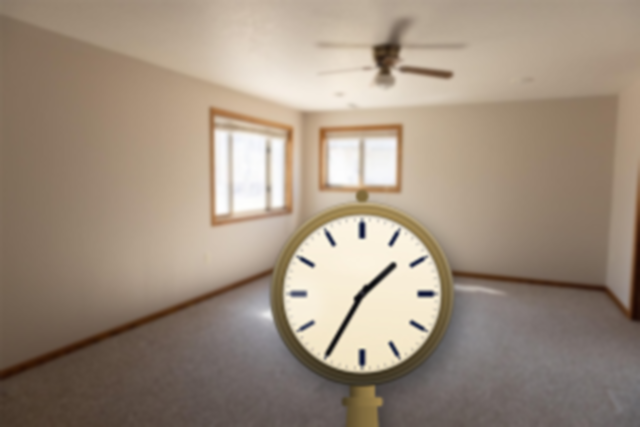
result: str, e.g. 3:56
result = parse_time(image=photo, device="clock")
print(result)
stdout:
1:35
